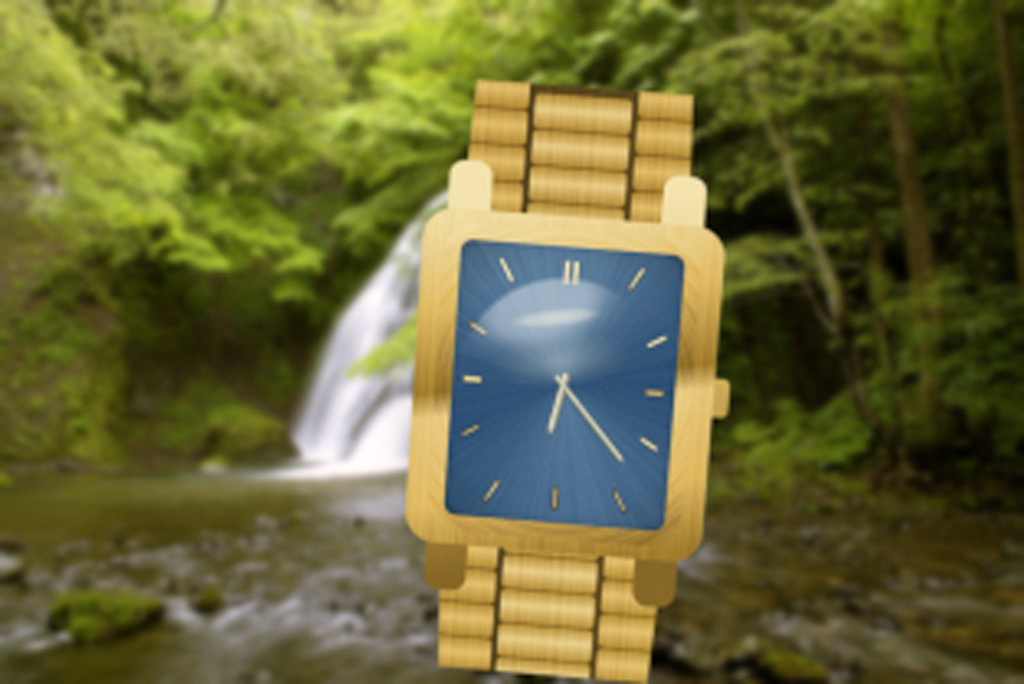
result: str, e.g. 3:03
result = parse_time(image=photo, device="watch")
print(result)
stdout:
6:23
